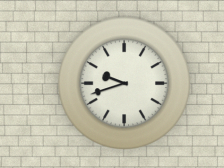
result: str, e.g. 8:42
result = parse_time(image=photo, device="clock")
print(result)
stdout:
9:42
